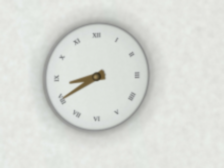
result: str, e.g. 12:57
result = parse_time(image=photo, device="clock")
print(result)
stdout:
8:40
